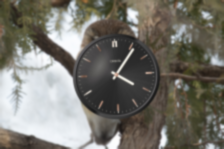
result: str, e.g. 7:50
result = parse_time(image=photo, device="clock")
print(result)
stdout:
4:06
